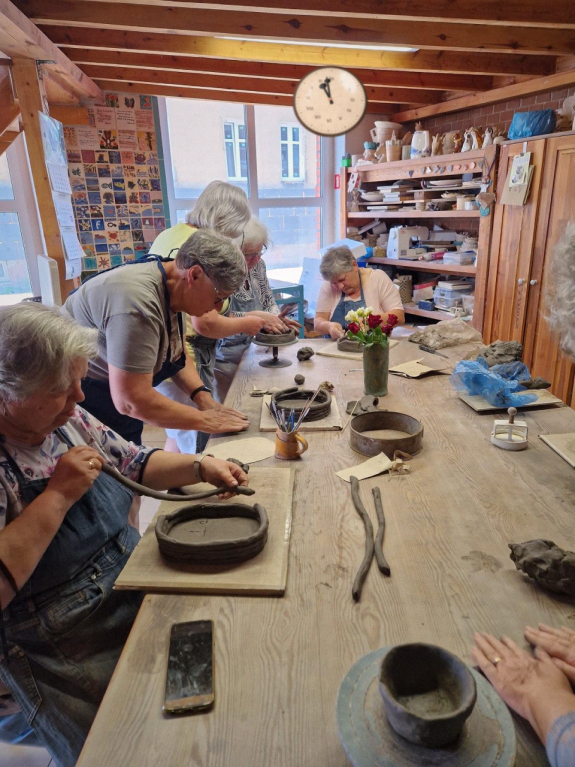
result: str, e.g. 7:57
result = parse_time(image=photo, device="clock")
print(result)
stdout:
10:58
